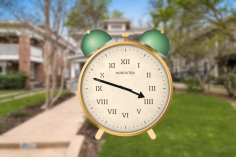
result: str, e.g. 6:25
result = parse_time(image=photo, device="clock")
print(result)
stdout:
3:48
